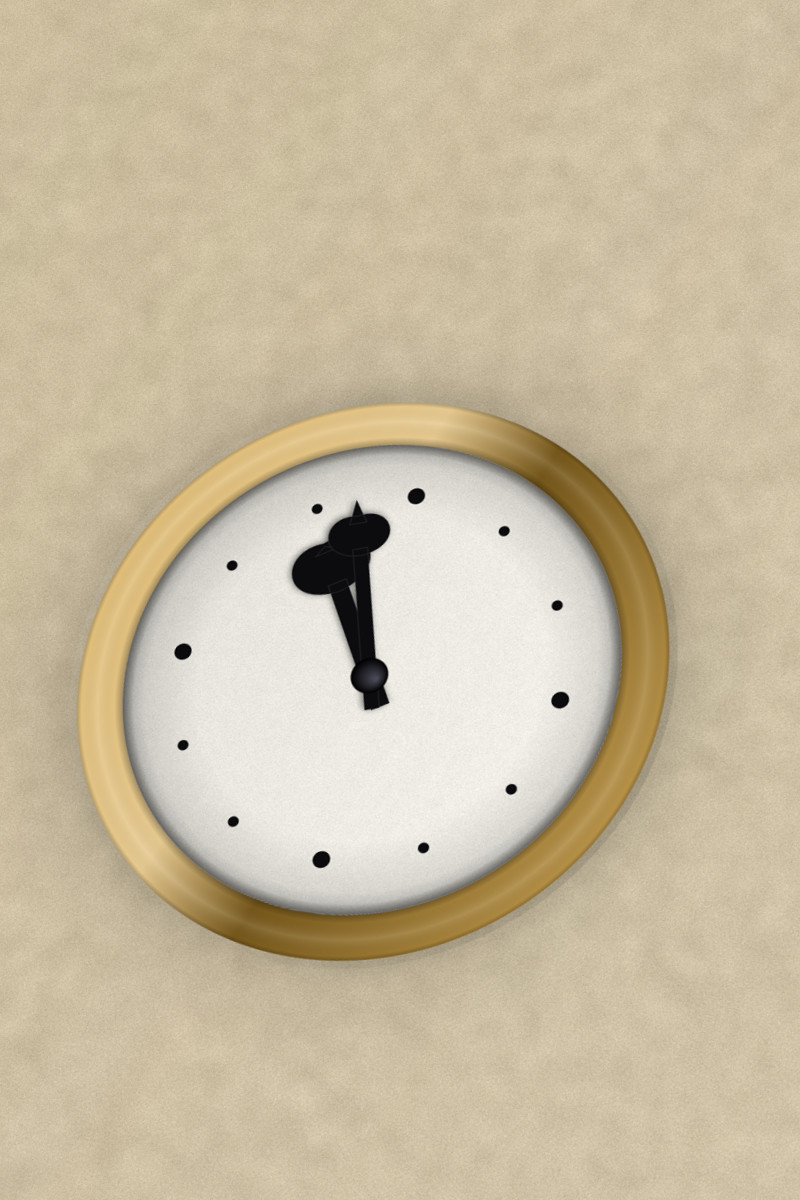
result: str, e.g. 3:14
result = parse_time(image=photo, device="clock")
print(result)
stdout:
10:57
